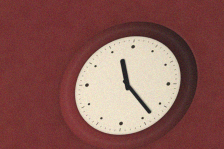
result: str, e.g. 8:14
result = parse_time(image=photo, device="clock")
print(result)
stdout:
11:23
